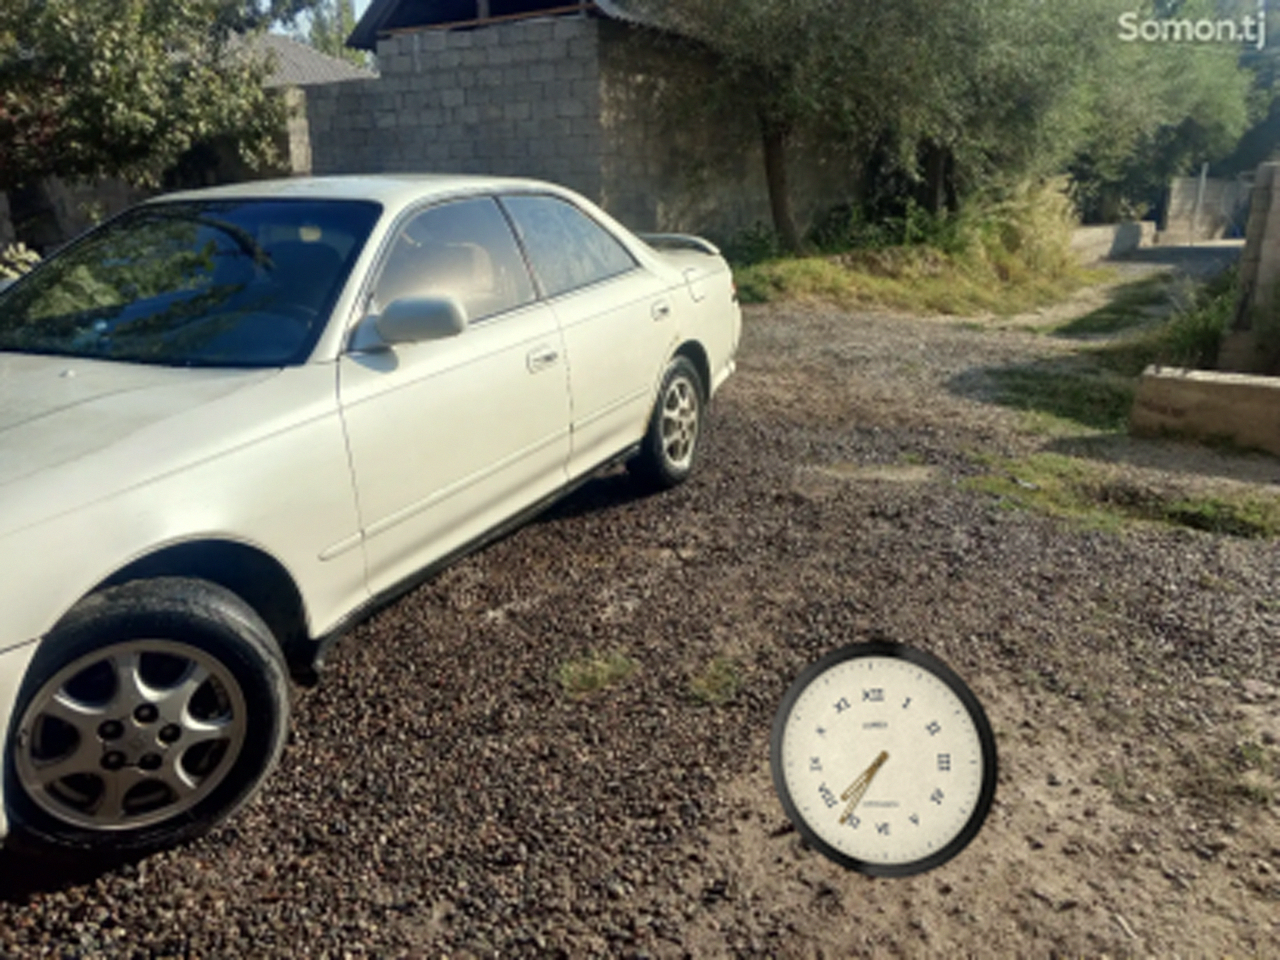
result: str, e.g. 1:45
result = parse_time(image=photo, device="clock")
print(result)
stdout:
7:36
